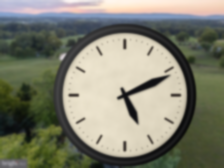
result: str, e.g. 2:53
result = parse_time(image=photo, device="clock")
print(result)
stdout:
5:11
